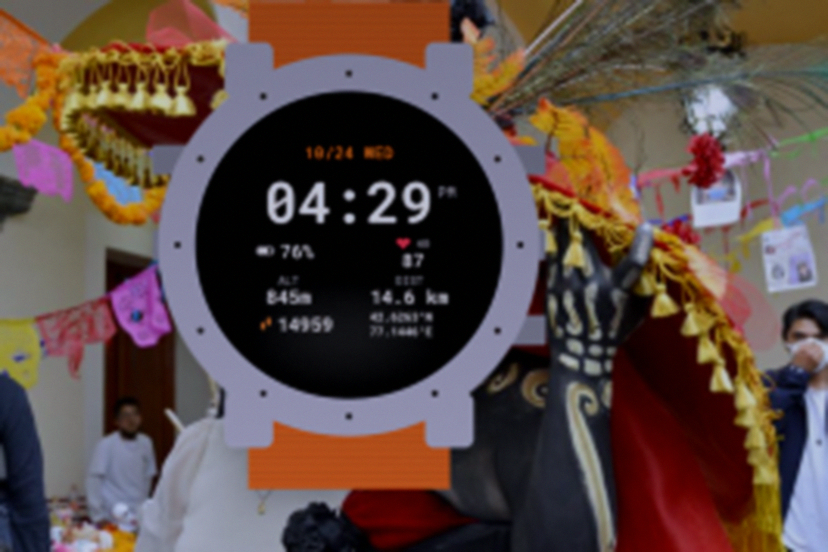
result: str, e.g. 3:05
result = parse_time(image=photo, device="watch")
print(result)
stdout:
4:29
